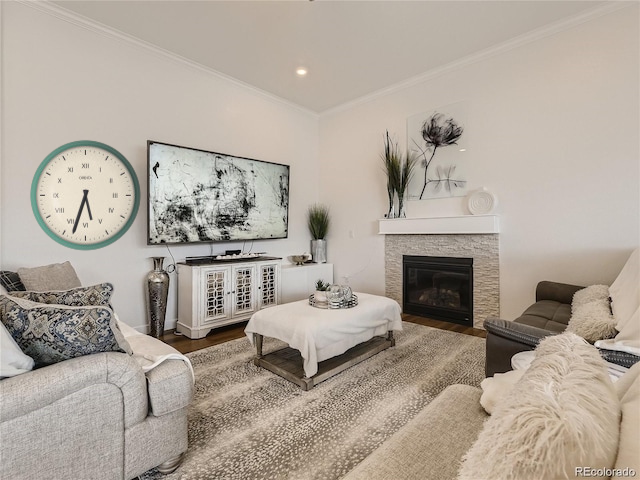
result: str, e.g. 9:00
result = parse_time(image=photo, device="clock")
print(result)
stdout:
5:33
